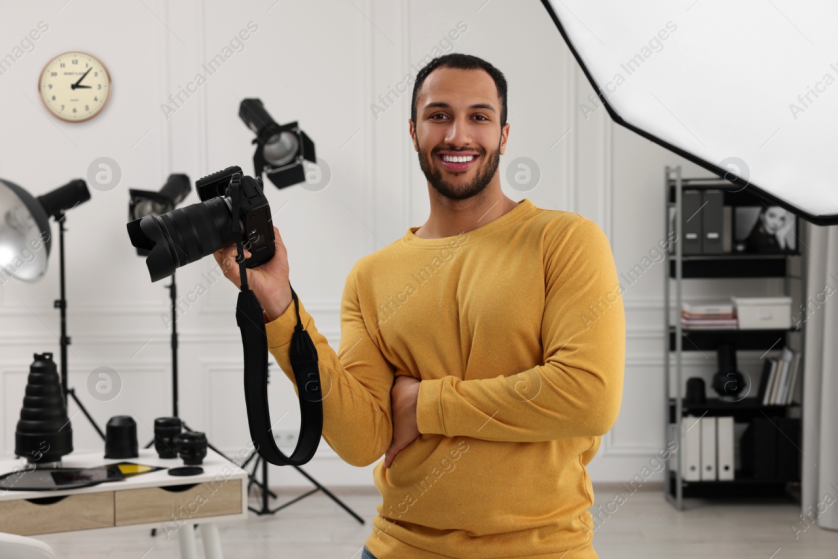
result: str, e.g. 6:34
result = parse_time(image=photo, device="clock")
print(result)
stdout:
3:07
